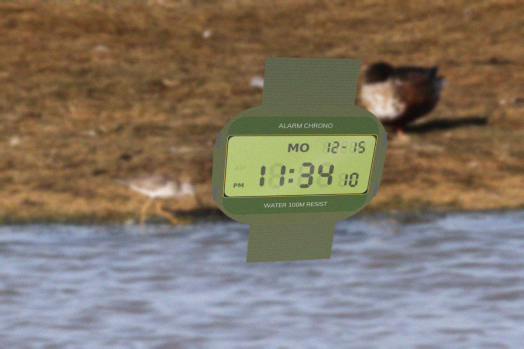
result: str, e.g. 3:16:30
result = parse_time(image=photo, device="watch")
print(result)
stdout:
11:34:10
